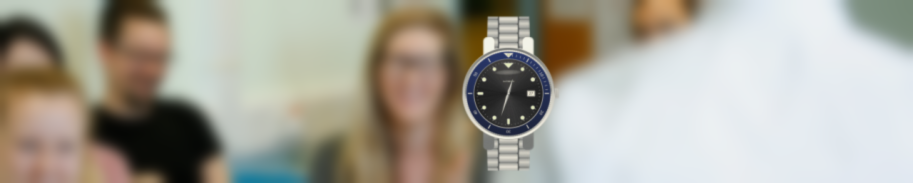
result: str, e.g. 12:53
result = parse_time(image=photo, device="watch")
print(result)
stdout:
12:33
